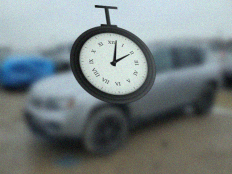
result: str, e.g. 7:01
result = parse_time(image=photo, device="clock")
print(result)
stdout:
2:02
